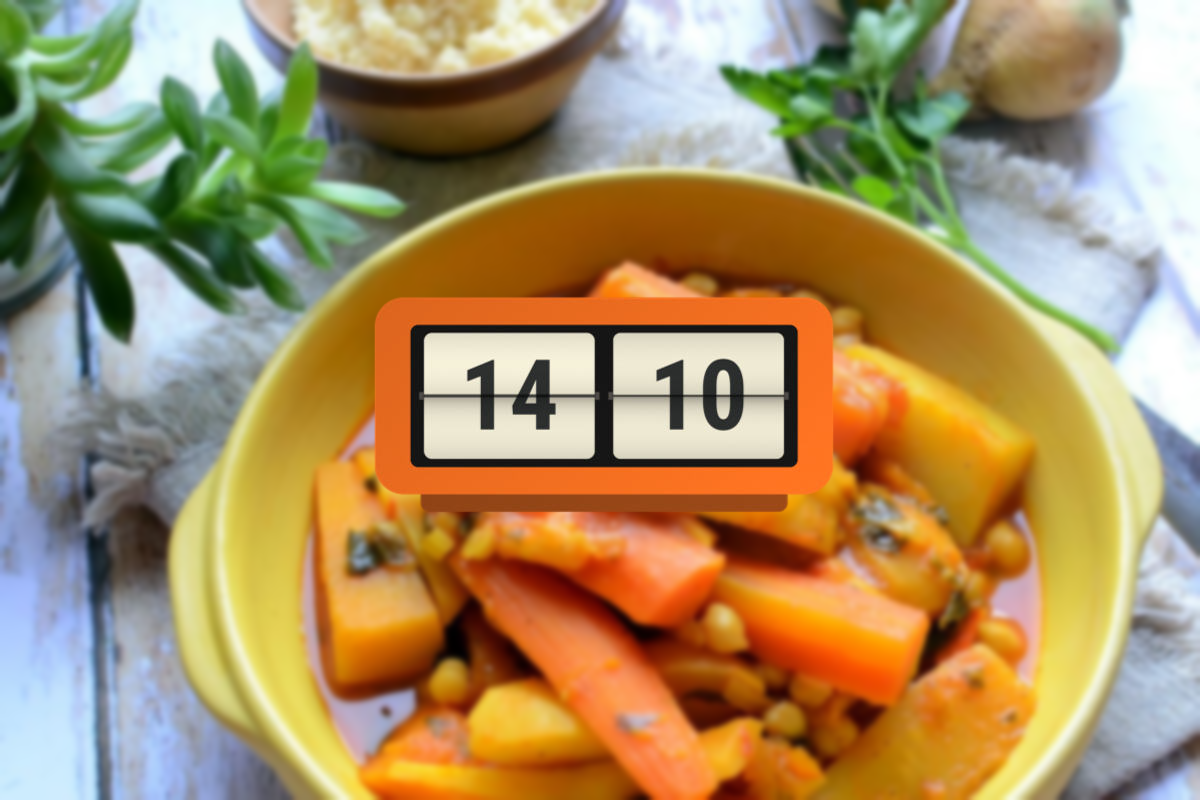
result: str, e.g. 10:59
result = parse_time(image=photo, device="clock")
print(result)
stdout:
14:10
